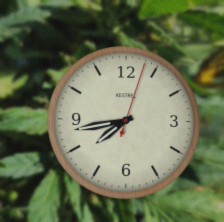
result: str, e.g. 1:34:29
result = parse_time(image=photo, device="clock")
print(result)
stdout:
7:43:03
